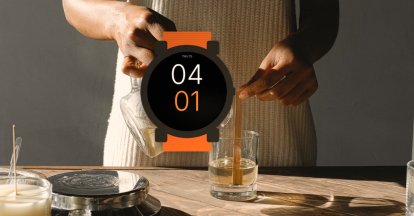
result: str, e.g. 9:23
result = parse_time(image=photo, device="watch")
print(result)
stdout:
4:01
